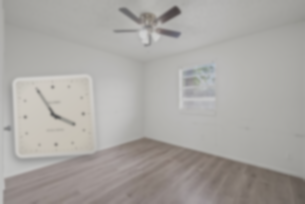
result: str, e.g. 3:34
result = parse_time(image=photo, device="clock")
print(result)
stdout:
3:55
